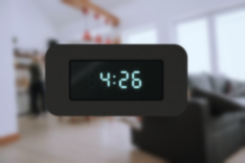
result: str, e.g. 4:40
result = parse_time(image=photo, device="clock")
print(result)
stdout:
4:26
